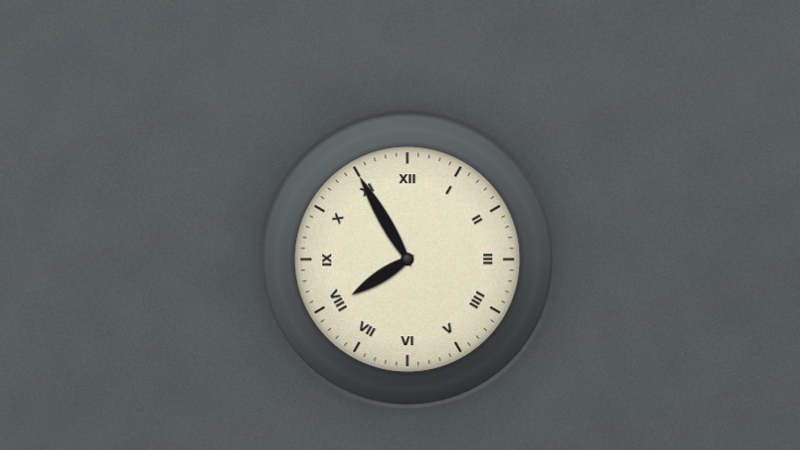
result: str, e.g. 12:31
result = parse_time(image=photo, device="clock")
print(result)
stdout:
7:55
